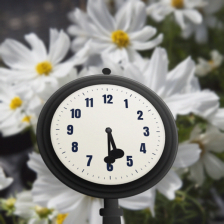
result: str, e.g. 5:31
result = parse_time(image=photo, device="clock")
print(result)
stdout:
5:30
